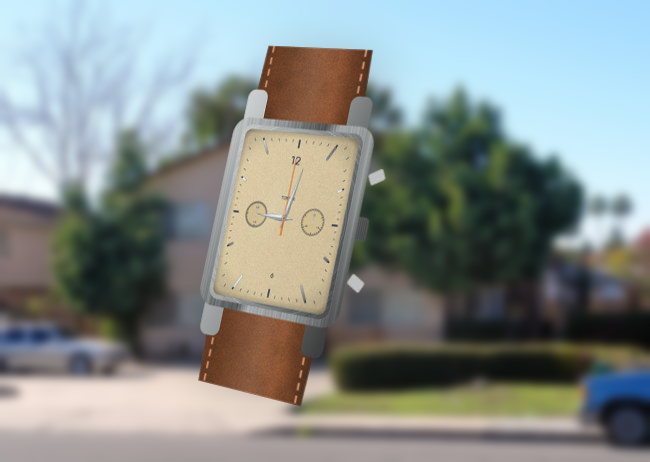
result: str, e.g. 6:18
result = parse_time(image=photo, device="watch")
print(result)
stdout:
9:02
